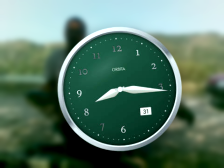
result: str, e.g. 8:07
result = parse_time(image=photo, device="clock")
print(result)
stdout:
8:16
